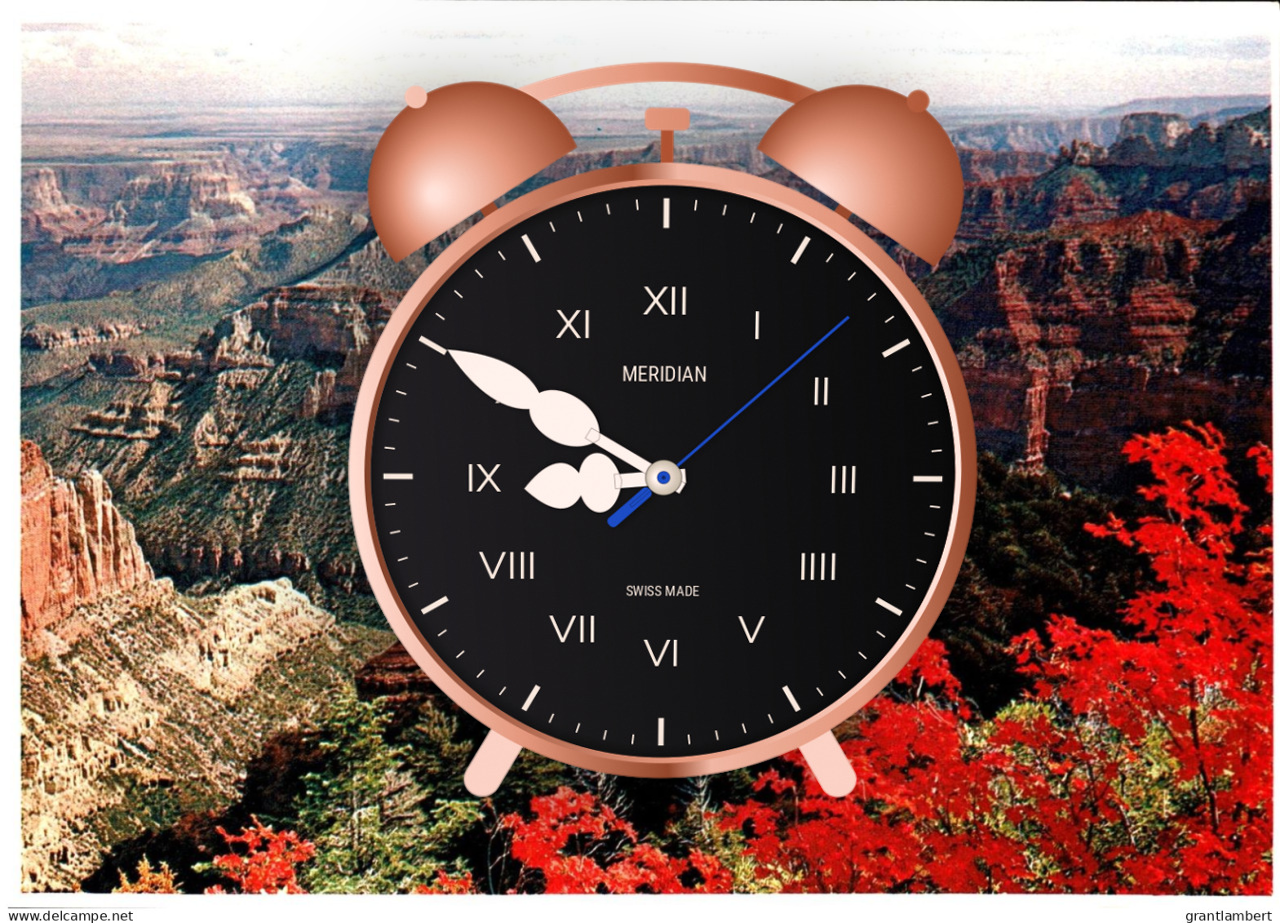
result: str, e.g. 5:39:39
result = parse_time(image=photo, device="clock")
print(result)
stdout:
8:50:08
